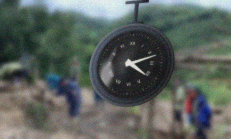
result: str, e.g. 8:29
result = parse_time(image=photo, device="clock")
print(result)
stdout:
4:12
